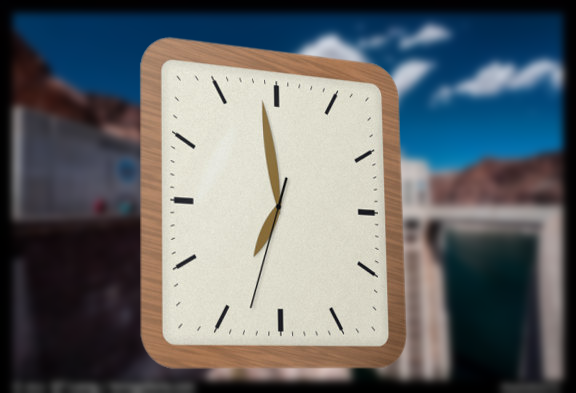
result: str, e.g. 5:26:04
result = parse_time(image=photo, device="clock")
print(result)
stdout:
6:58:33
